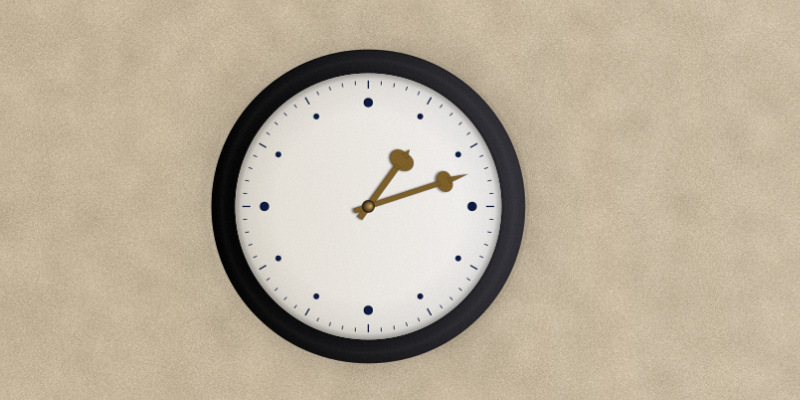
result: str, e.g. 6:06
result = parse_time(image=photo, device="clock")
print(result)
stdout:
1:12
